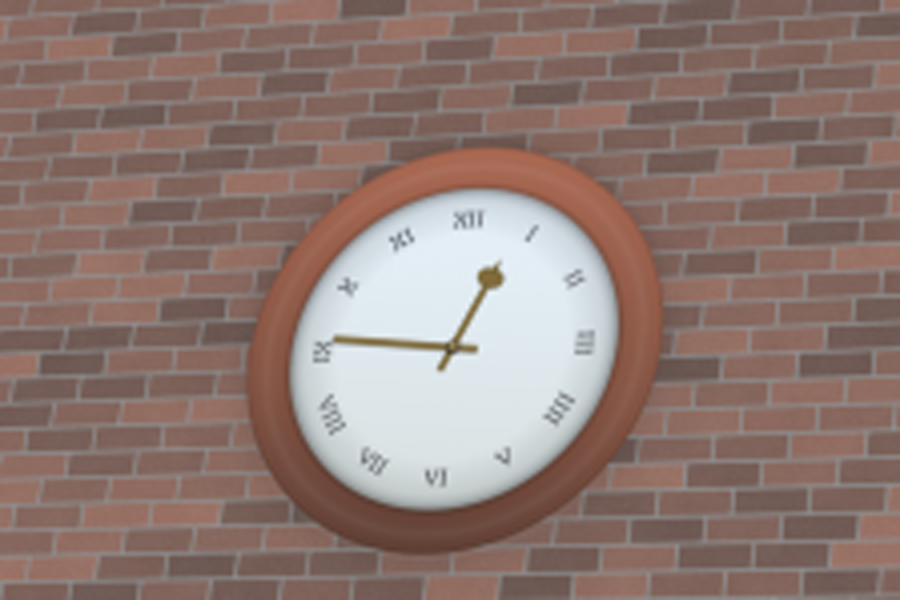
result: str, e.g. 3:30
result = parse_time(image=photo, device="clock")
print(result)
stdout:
12:46
